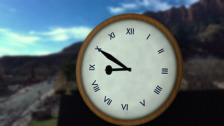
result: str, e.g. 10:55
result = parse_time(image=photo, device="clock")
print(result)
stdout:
8:50
